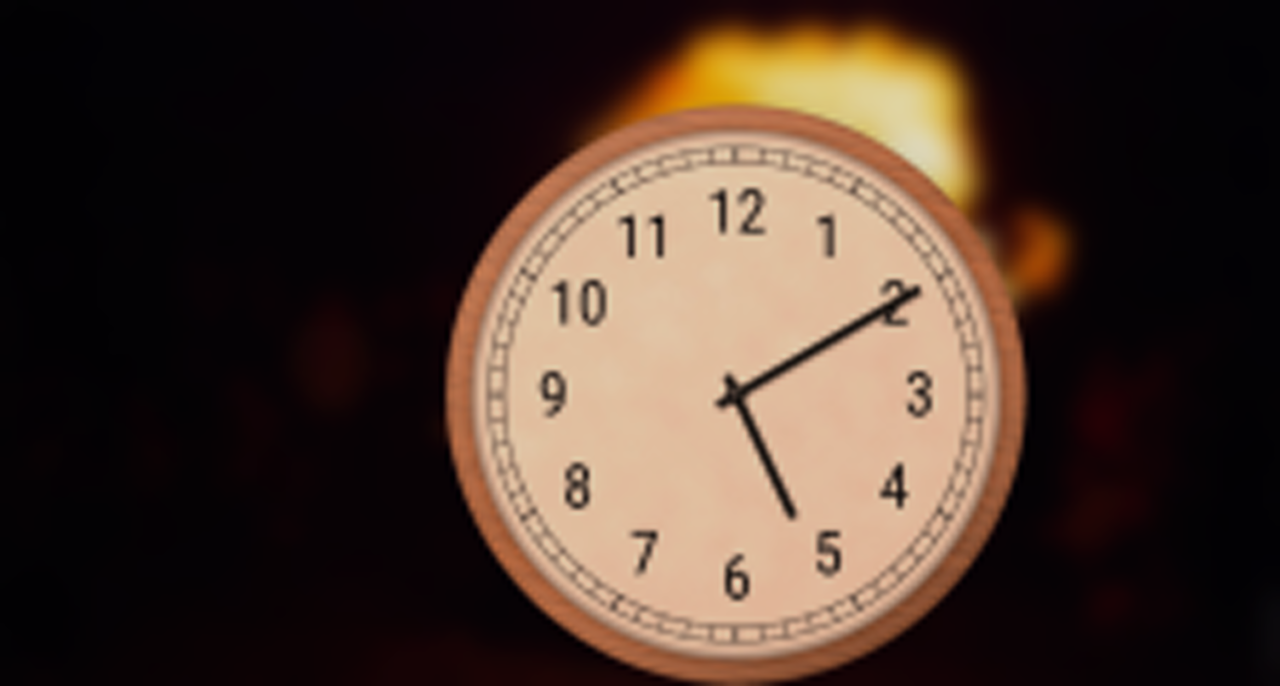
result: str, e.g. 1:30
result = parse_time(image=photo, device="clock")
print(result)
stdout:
5:10
